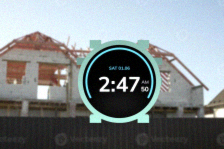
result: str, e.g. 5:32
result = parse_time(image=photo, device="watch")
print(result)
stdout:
2:47
